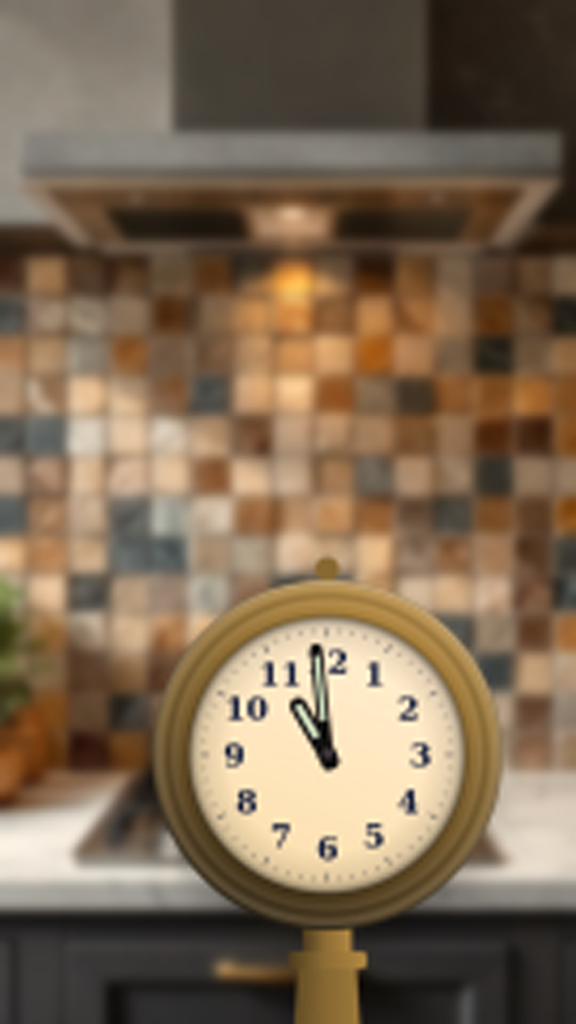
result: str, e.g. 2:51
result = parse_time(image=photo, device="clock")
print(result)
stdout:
10:59
